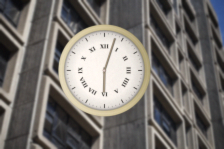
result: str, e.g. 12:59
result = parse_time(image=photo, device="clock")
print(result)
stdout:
6:03
